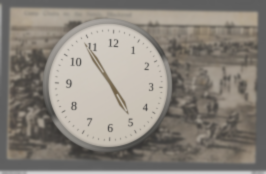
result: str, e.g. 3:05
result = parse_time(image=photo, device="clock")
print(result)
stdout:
4:54
